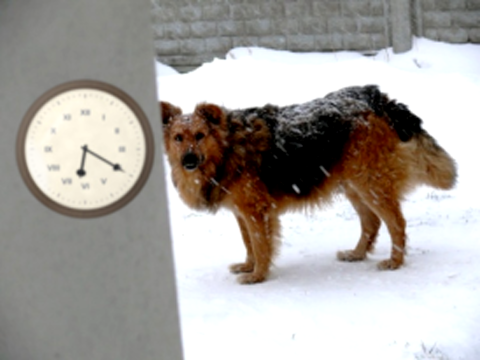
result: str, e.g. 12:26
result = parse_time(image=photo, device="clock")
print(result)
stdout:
6:20
